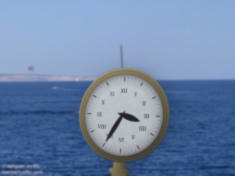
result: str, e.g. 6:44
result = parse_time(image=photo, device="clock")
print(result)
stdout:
3:35
